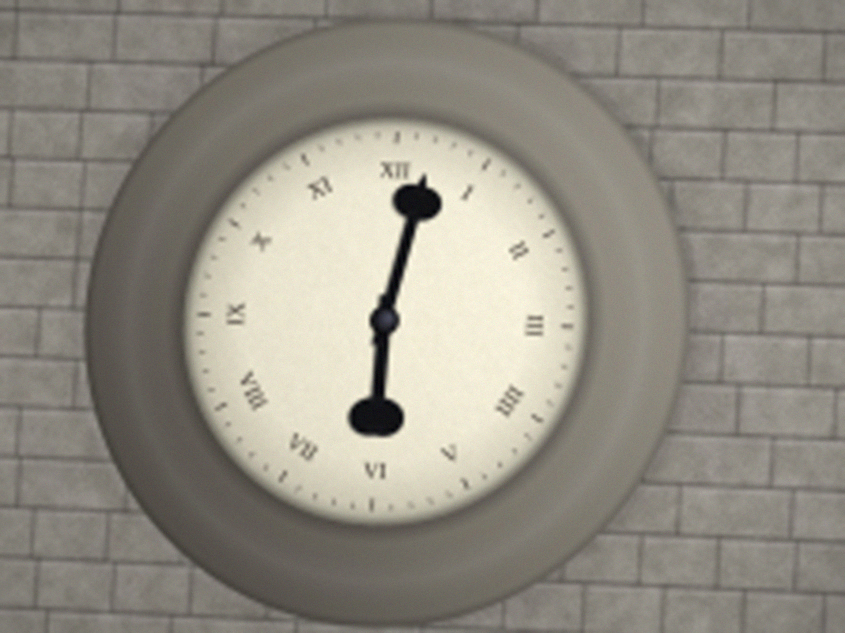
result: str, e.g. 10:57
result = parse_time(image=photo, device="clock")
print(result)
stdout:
6:02
